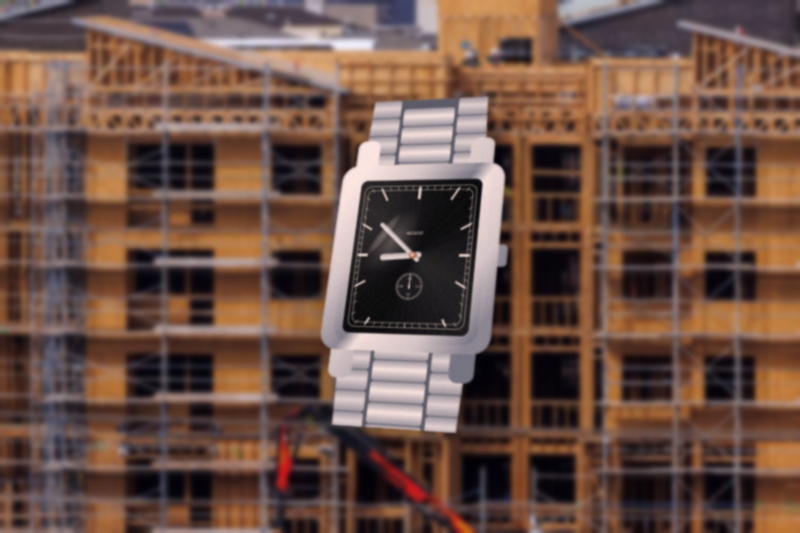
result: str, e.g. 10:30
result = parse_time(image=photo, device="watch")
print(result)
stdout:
8:52
